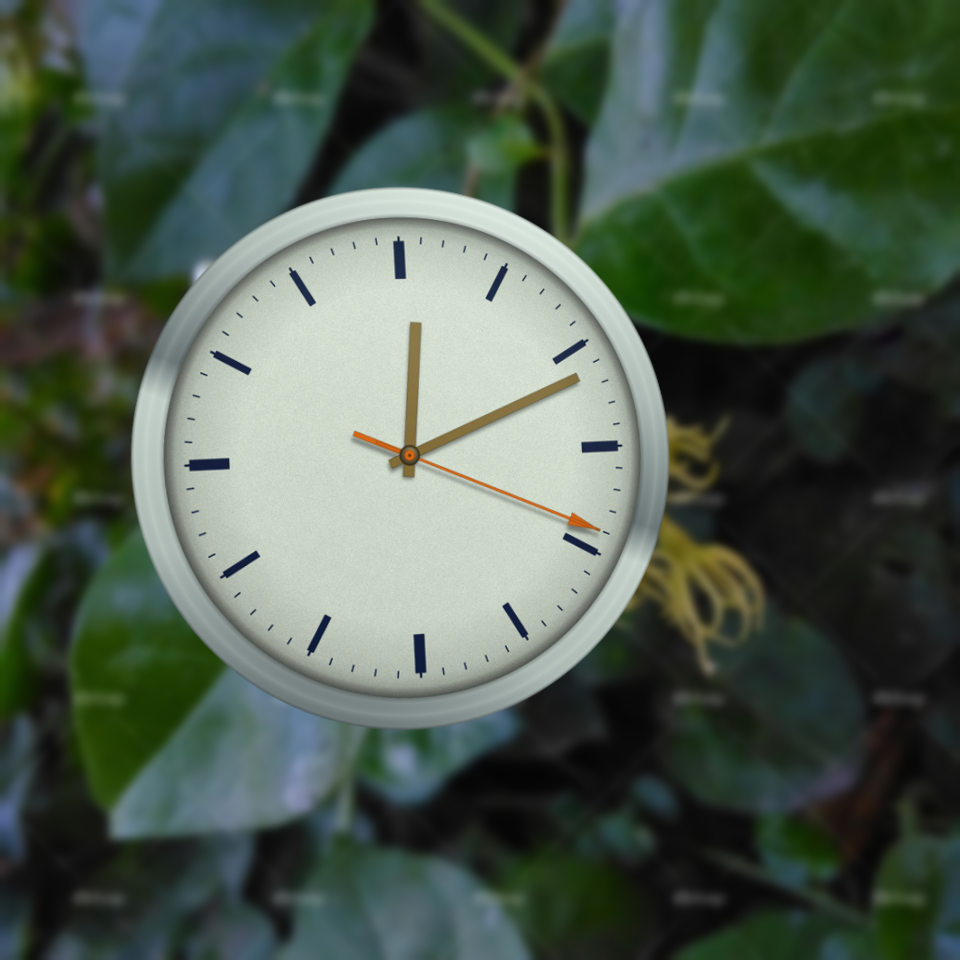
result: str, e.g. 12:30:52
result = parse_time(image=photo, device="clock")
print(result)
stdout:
12:11:19
